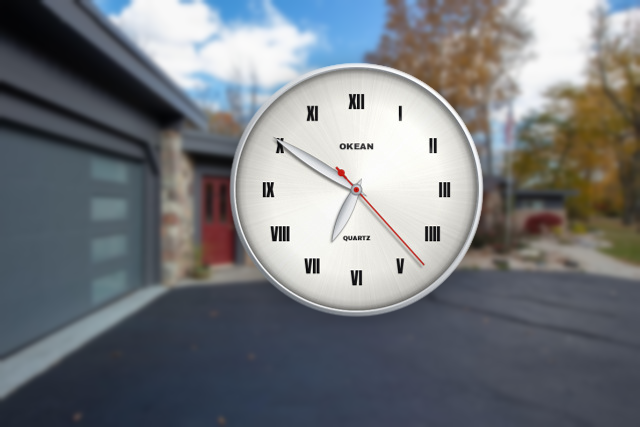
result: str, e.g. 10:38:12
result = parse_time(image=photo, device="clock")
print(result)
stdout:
6:50:23
